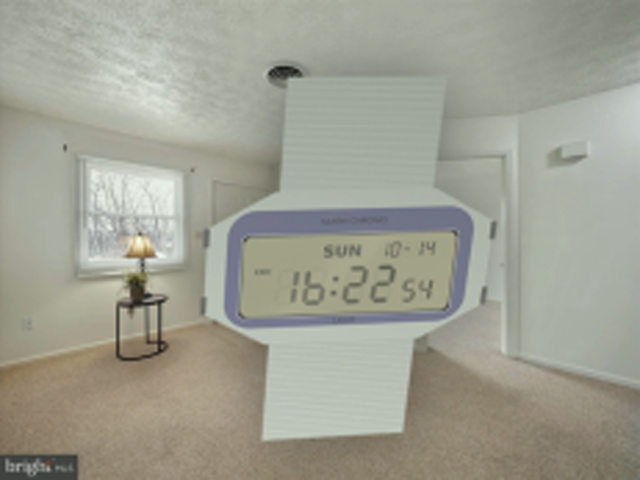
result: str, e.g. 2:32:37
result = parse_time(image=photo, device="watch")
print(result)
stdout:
16:22:54
